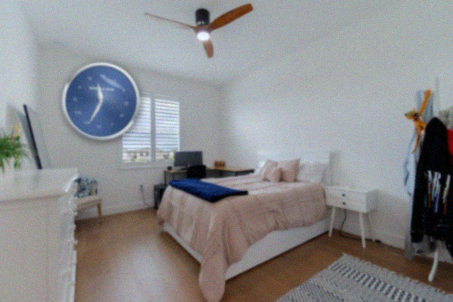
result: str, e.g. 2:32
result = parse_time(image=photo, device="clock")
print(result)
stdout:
11:34
